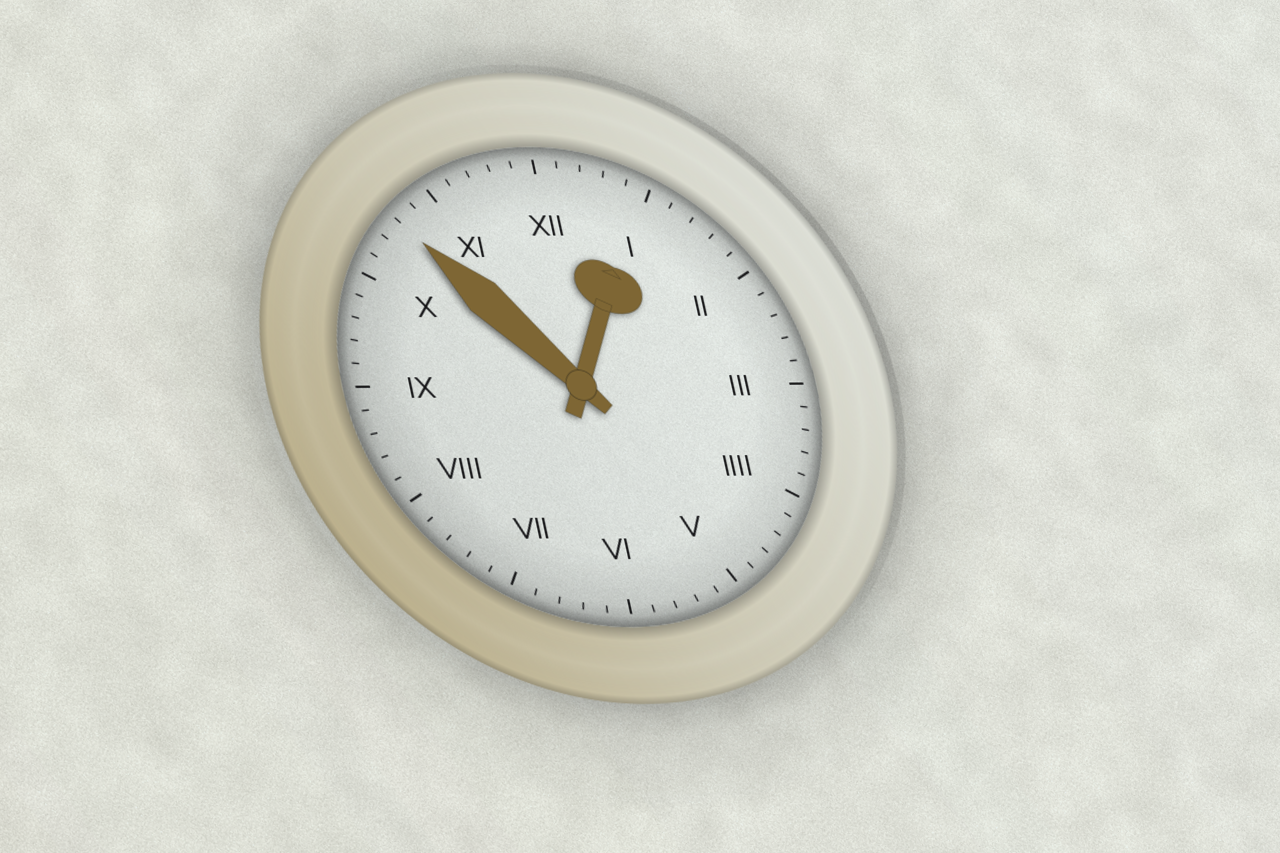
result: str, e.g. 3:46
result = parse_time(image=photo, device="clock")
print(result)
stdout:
12:53
